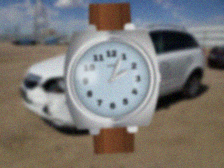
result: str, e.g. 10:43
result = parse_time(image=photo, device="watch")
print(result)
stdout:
2:04
